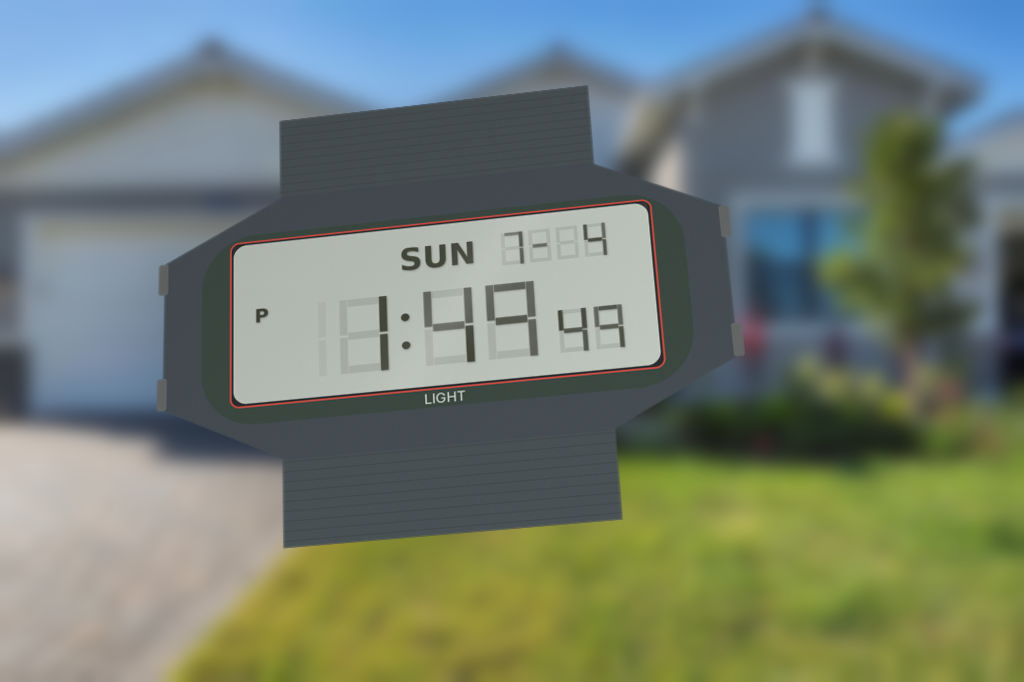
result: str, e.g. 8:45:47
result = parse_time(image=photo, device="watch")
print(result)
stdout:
1:49:49
